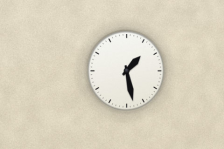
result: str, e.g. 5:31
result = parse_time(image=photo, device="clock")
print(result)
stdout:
1:28
